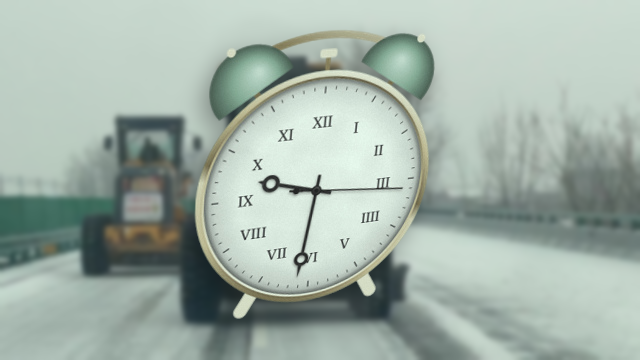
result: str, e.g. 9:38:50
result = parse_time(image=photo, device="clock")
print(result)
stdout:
9:31:16
